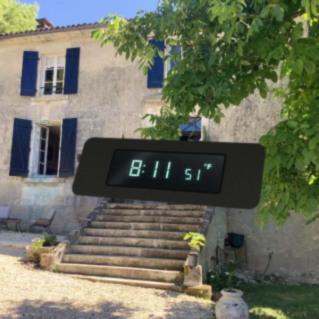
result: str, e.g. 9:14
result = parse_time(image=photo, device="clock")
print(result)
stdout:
8:11
